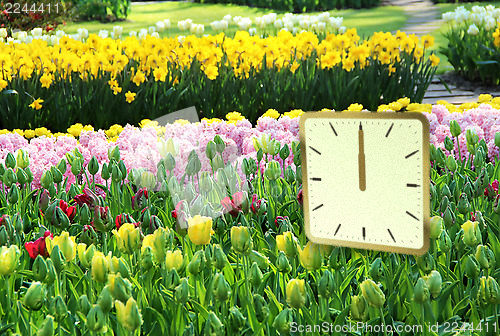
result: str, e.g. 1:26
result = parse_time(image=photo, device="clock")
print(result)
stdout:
12:00
